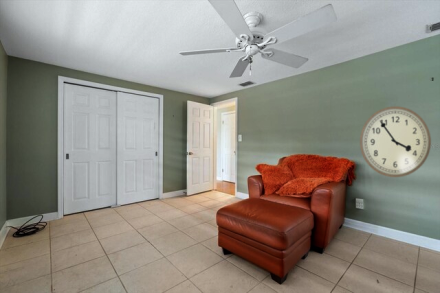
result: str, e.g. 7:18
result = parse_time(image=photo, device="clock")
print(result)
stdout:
3:54
